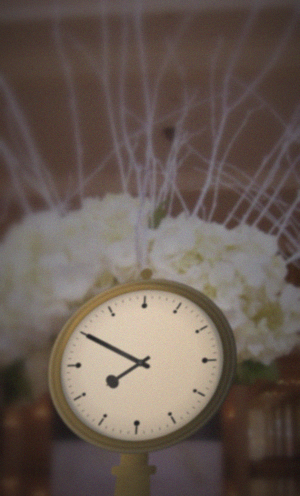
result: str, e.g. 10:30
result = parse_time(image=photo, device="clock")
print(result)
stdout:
7:50
